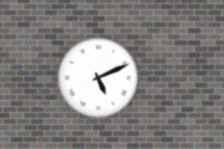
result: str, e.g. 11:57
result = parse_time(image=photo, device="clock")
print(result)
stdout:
5:11
